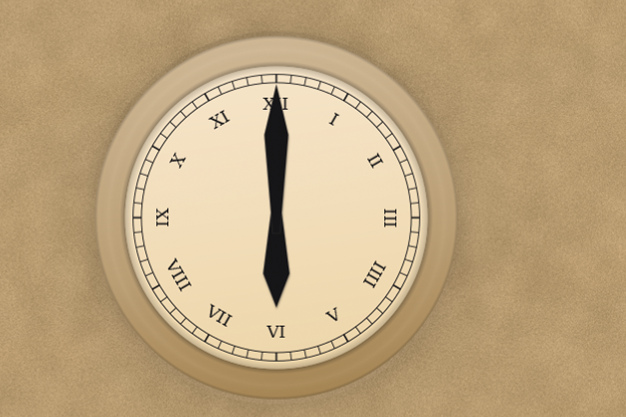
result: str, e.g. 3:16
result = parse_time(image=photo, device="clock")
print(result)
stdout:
6:00
